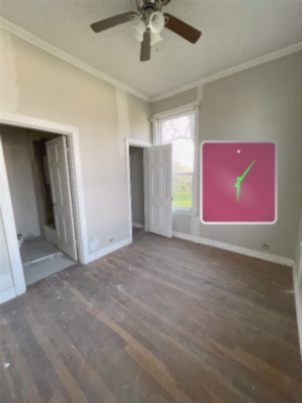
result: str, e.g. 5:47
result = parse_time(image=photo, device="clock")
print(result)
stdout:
6:06
